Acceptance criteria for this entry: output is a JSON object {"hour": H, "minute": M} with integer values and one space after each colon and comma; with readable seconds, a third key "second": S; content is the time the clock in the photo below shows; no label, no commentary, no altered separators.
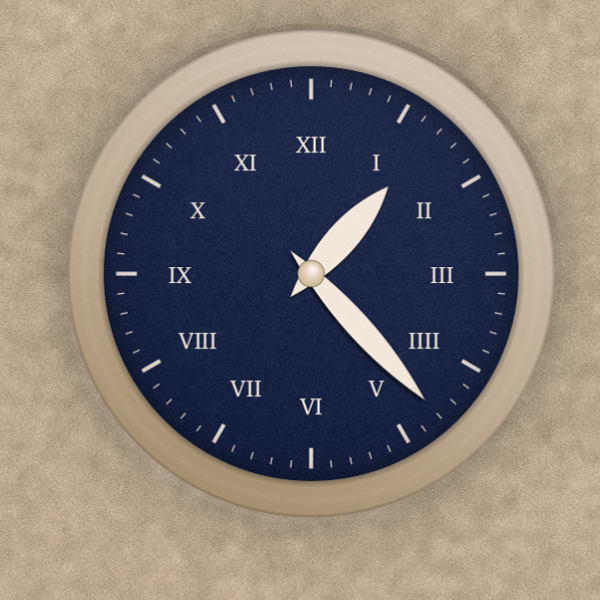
{"hour": 1, "minute": 23}
